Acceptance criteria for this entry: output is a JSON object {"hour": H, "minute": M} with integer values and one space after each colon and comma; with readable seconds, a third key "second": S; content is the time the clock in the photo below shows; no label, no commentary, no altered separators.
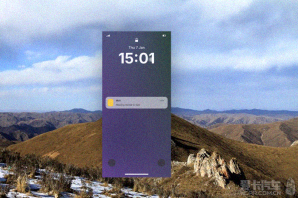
{"hour": 15, "minute": 1}
